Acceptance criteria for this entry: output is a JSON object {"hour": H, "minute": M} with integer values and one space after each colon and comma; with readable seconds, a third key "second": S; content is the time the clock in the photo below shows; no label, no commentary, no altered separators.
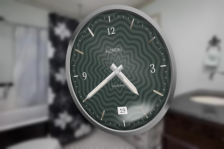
{"hour": 4, "minute": 40}
